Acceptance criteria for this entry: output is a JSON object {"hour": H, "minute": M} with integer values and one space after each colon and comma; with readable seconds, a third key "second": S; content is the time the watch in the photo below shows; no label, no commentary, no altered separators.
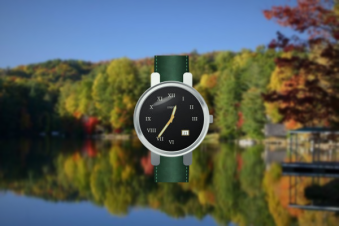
{"hour": 12, "minute": 36}
